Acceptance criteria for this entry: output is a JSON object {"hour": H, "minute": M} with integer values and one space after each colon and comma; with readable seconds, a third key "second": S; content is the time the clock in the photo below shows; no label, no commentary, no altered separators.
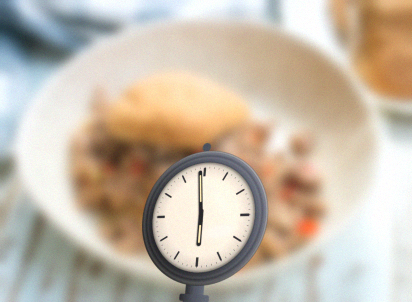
{"hour": 5, "minute": 59}
